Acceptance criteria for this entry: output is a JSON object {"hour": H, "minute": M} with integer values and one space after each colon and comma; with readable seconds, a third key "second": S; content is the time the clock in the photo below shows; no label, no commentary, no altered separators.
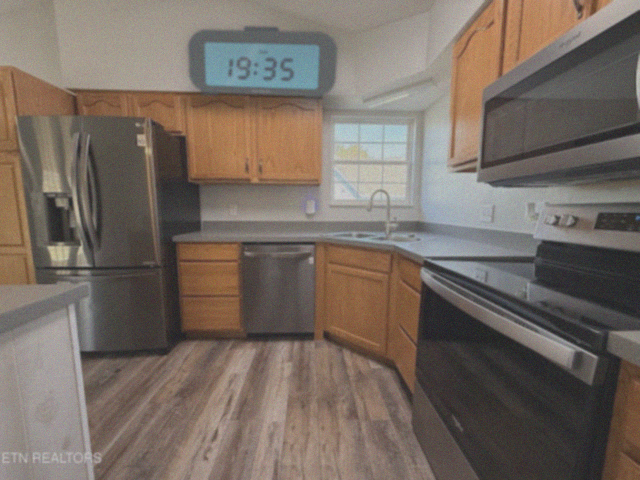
{"hour": 19, "minute": 35}
